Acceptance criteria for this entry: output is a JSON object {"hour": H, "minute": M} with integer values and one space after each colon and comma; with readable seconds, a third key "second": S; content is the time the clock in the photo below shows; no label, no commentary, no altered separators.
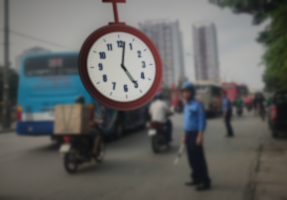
{"hour": 5, "minute": 2}
